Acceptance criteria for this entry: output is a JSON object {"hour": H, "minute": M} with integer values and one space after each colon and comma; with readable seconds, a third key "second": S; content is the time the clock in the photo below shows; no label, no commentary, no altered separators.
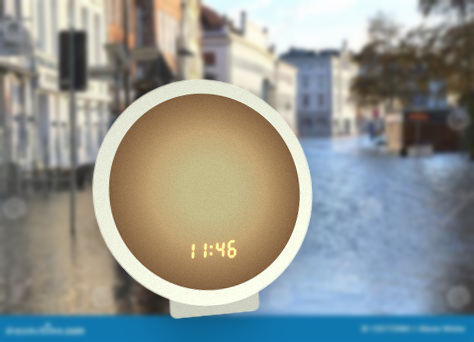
{"hour": 11, "minute": 46}
